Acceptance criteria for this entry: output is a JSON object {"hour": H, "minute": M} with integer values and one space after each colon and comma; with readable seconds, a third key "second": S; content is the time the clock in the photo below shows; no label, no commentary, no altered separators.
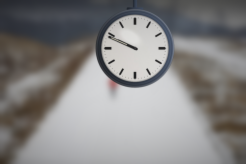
{"hour": 9, "minute": 49}
